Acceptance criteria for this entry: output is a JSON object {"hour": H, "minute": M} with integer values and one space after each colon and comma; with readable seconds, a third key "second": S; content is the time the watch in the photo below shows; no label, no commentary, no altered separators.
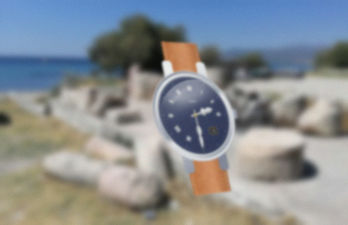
{"hour": 2, "minute": 30}
